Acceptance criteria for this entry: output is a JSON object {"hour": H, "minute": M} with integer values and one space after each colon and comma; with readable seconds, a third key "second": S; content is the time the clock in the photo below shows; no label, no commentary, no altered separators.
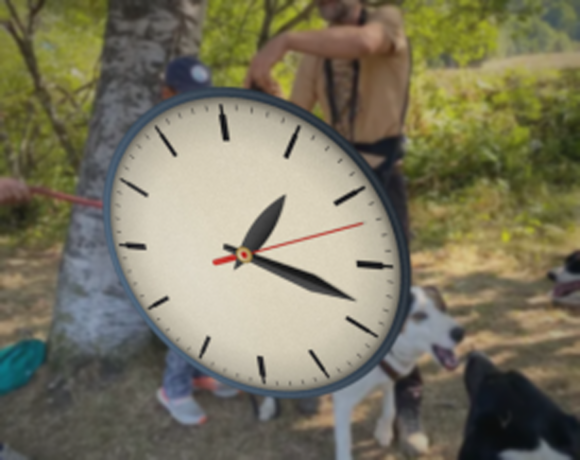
{"hour": 1, "minute": 18, "second": 12}
